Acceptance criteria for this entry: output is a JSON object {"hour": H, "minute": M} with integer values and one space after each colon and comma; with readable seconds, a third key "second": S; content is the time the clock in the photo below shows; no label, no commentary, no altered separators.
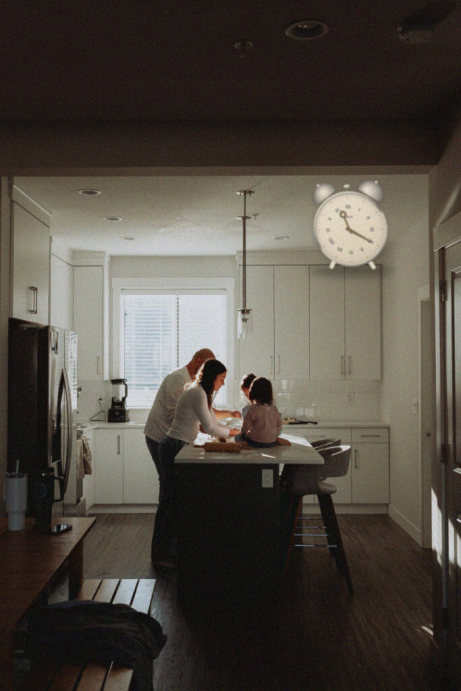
{"hour": 11, "minute": 20}
